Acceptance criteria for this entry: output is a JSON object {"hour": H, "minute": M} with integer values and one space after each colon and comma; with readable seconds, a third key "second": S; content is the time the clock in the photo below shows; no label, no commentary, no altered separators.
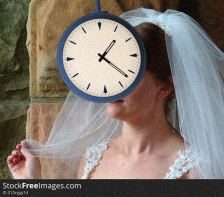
{"hour": 1, "minute": 22}
